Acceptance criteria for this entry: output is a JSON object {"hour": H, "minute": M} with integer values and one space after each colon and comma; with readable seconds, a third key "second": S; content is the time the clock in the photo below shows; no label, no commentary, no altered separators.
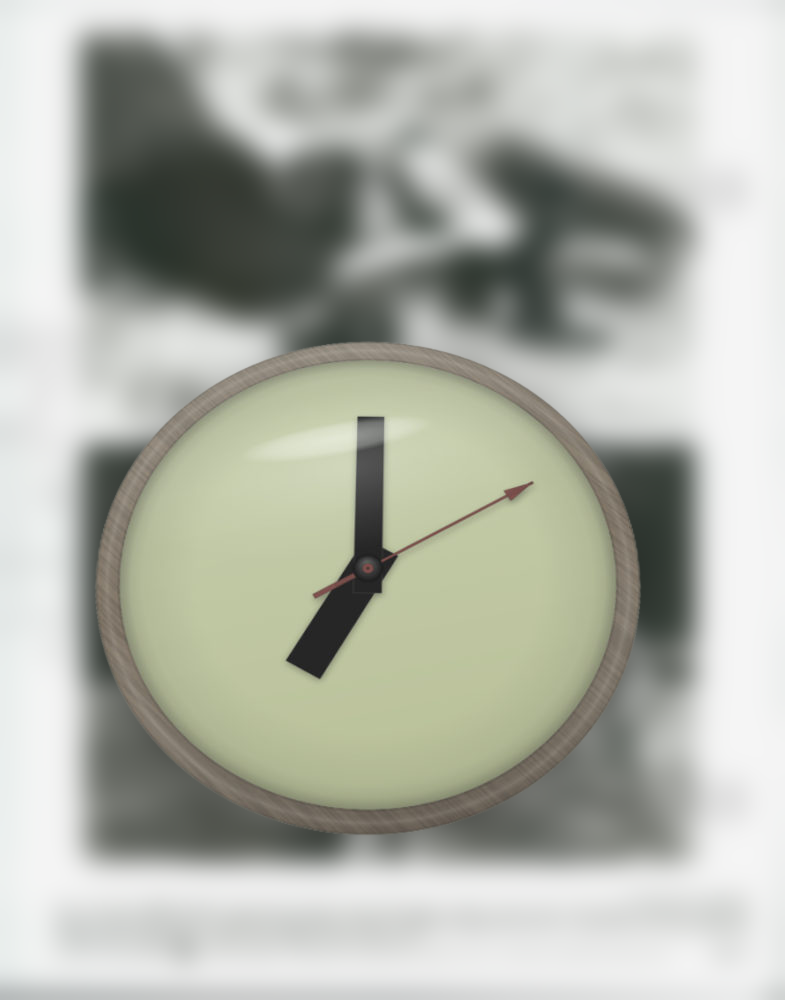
{"hour": 7, "minute": 0, "second": 10}
